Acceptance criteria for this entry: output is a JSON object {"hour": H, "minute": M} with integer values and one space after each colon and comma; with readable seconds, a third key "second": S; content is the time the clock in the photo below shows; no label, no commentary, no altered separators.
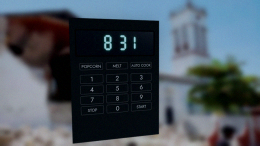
{"hour": 8, "minute": 31}
